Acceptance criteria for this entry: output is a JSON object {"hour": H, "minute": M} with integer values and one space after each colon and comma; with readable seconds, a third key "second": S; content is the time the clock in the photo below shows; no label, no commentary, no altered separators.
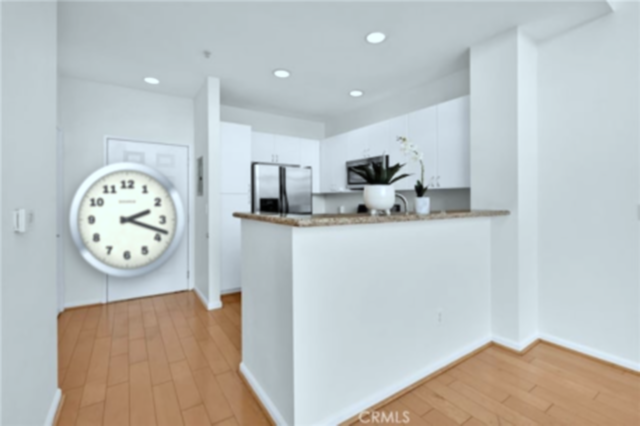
{"hour": 2, "minute": 18}
